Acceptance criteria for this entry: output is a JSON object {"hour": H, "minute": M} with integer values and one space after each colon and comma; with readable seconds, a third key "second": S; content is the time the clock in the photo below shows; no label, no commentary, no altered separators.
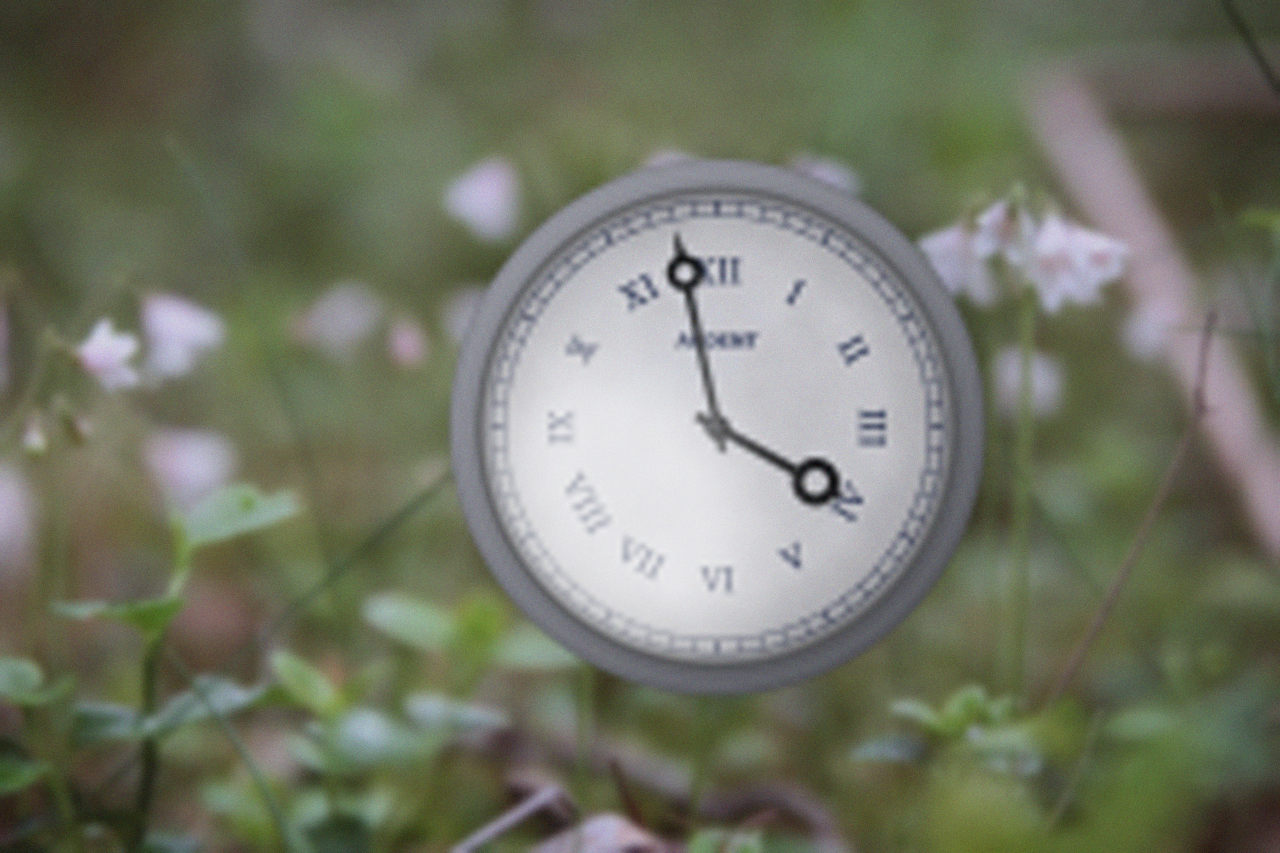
{"hour": 3, "minute": 58}
